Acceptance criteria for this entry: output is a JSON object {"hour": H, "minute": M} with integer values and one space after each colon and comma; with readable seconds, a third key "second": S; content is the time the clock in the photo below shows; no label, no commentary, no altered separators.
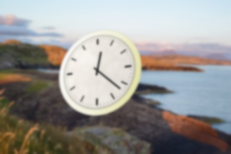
{"hour": 12, "minute": 22}
